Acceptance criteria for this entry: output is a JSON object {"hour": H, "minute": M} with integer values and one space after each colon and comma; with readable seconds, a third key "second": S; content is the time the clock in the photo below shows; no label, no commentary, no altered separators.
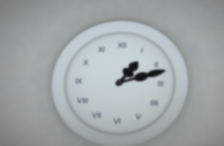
{"hour": 1, "minute": 12}
